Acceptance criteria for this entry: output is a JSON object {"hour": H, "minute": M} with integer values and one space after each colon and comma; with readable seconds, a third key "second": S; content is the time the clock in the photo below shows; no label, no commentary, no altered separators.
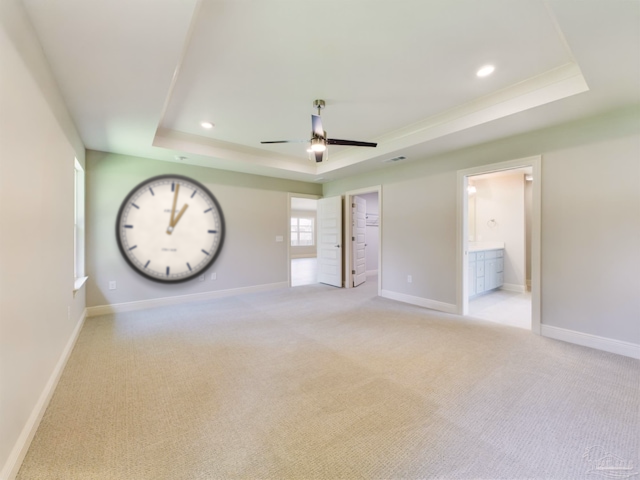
{"hour": 1, "minute": 1}
